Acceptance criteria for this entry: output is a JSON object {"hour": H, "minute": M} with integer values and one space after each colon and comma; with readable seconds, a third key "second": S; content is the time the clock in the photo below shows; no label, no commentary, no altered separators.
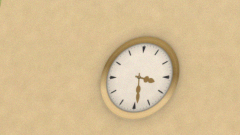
{"hour": 3, "minute": 29}
